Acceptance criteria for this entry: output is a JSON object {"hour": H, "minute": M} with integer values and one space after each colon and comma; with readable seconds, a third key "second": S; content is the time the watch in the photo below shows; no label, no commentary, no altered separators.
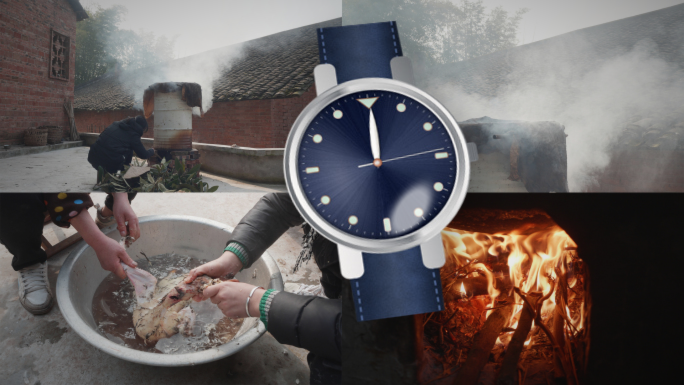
{"hour": 12, "minute": 0, "second": 14}
